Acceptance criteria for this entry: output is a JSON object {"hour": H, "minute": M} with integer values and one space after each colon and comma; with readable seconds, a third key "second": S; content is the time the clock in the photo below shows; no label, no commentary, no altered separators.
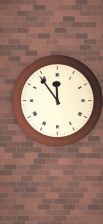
{"hour": 11, "minute": 54}
